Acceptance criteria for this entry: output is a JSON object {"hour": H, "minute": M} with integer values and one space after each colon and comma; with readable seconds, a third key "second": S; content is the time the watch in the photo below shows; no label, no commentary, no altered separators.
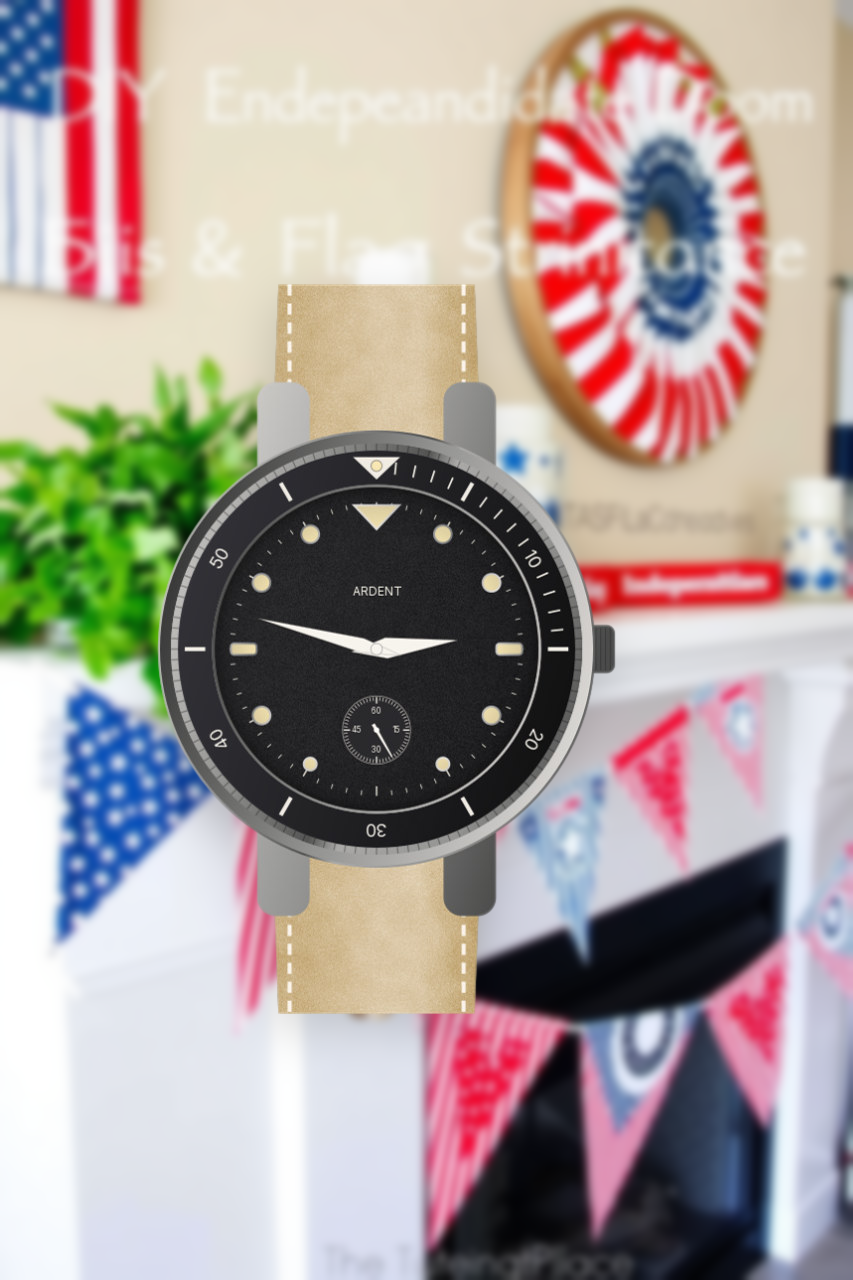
{"hour": 2, "minute": 47, "second": 25}
